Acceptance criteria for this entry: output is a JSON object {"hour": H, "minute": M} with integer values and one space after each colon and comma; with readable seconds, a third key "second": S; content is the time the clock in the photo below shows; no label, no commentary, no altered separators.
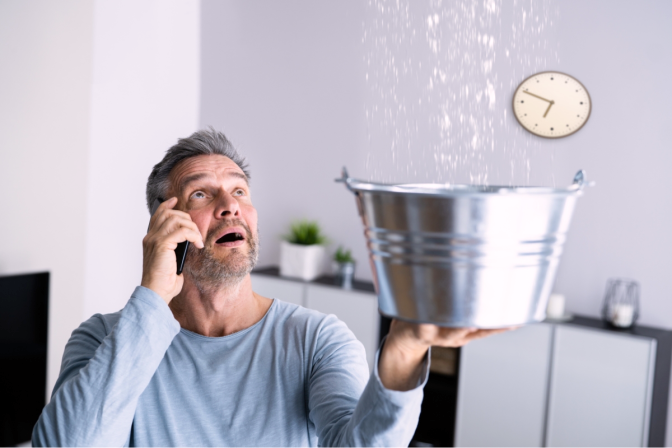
{"hour": 6, "minute": 49}
